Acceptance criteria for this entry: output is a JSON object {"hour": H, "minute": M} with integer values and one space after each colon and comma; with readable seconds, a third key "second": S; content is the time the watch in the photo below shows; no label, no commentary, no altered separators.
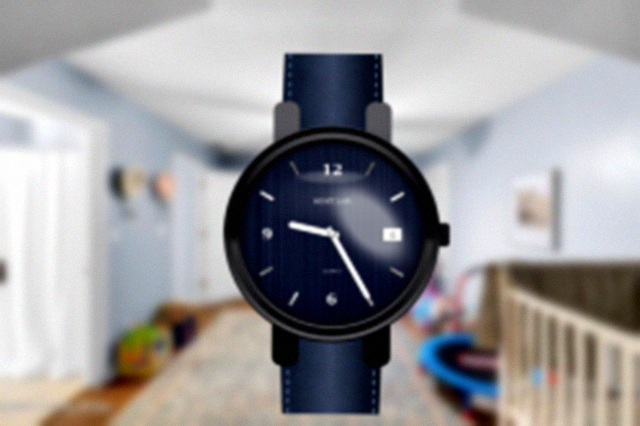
{"hour": 9, "minute": 25}
